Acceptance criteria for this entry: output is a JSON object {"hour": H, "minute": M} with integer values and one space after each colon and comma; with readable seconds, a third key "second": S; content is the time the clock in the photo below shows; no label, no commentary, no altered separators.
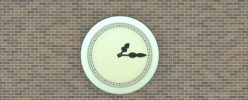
{"hour": 1, "minute": 15}
